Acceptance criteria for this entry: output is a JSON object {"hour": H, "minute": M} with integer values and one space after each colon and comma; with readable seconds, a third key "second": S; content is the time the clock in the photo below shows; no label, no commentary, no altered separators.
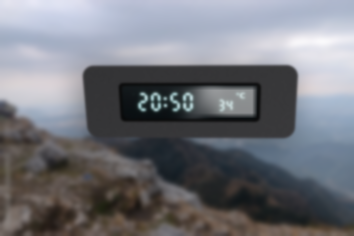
{"hour": 20, "minute": 50}
